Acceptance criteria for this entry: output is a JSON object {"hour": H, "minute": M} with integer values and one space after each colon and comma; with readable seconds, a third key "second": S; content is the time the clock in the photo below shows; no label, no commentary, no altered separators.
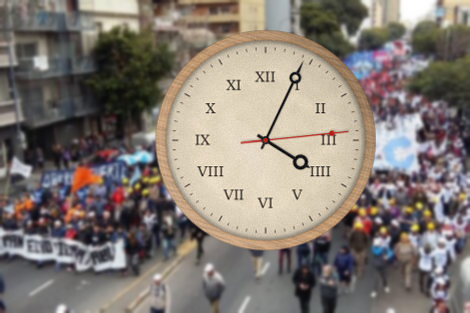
{"hour": 4, "minute": 4, "second": 14}
